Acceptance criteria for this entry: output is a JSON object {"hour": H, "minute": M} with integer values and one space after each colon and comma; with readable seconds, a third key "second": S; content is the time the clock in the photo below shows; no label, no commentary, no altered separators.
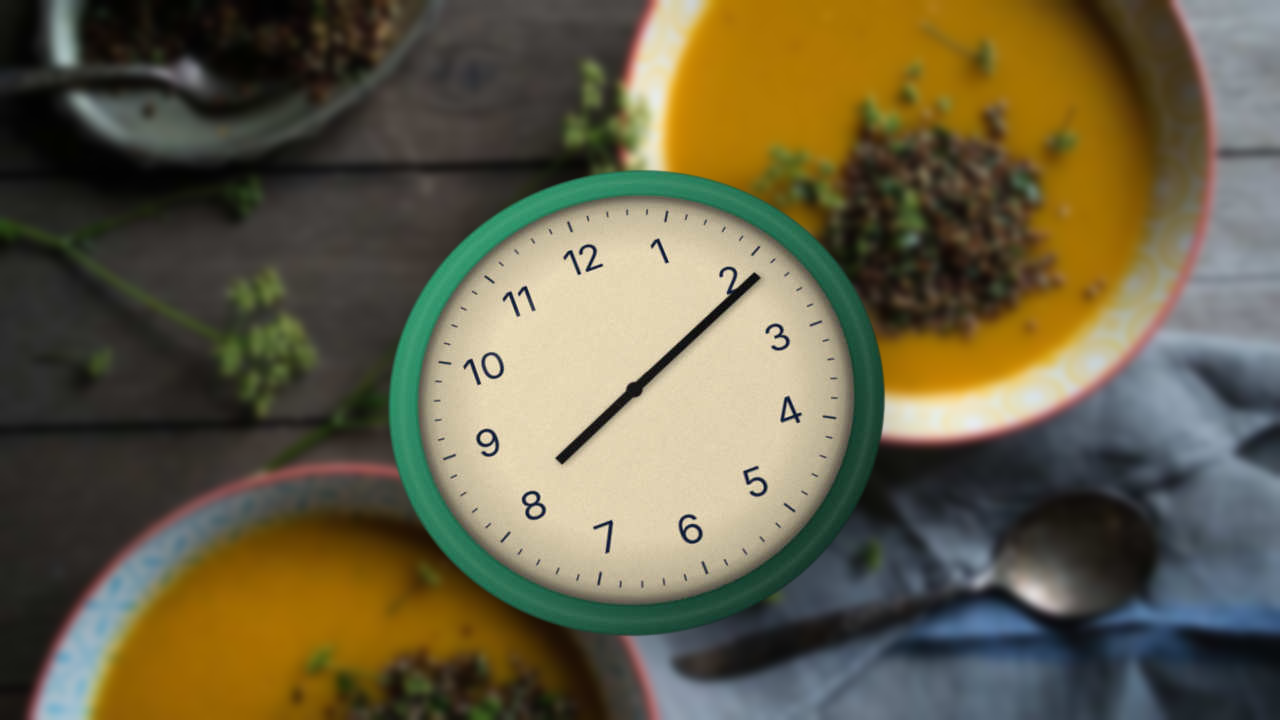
{"hour": 8, "minute": 11}
